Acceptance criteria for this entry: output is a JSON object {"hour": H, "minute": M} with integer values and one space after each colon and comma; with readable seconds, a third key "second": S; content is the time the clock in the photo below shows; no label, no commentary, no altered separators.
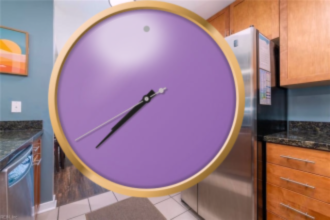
{"hour": 7, "minute": 37, "second": 40}
